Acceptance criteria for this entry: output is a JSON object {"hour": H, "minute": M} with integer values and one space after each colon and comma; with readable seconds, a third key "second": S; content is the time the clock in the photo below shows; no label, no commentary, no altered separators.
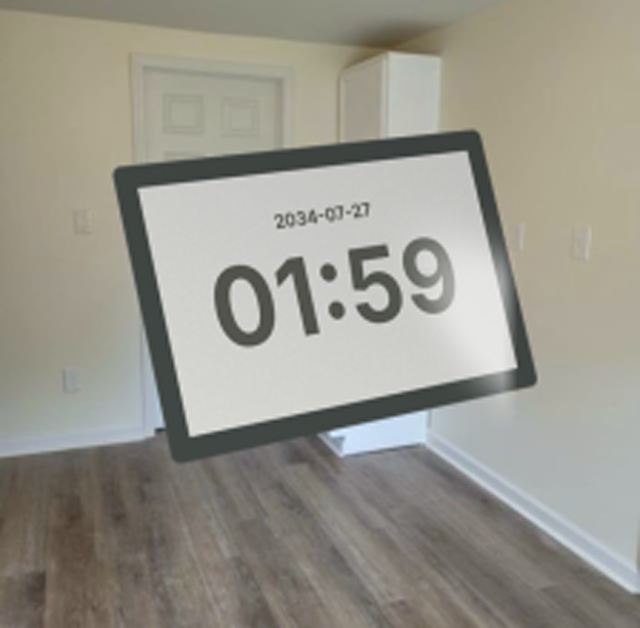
{"hour": 1, "minute": 59}
